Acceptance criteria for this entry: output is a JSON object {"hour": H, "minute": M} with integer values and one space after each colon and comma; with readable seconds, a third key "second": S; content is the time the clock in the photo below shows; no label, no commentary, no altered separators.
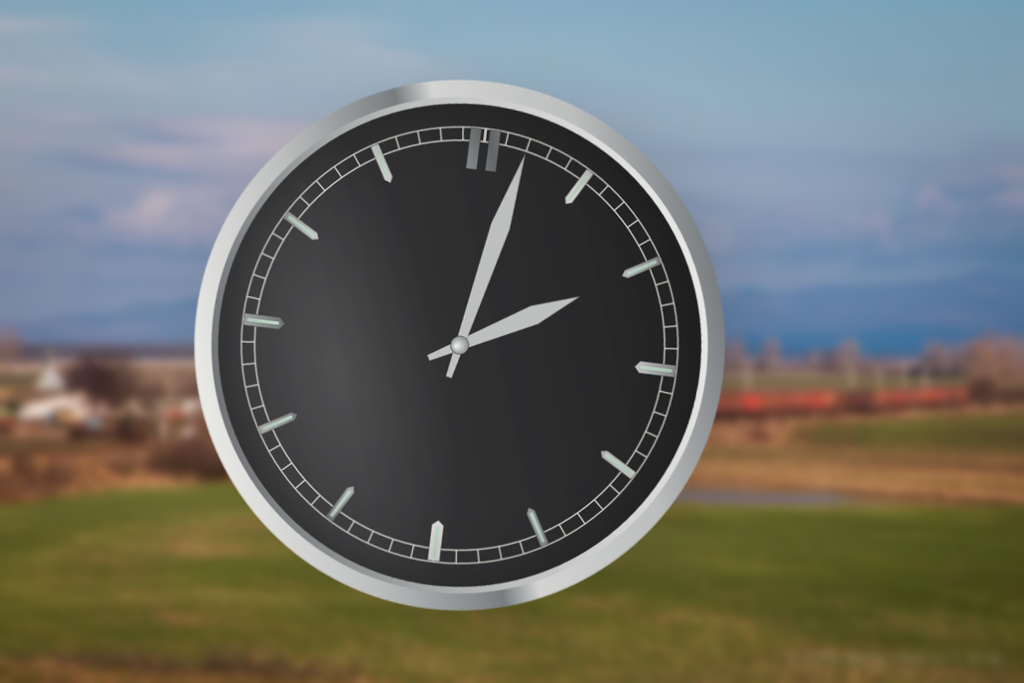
{"hour": 2, "minute": 2}
